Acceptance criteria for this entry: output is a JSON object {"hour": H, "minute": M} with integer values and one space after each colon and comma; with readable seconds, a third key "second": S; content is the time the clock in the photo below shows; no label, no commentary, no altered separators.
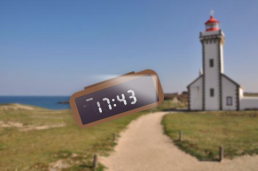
{"hour": 17, "minute": 43}
